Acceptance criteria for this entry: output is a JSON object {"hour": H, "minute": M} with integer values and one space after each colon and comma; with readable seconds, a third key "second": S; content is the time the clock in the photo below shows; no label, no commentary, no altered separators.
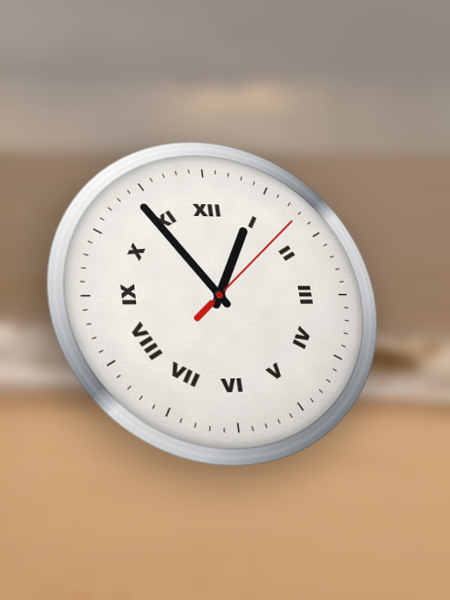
{"hour": 12, "minute": 54, "second": 8}
